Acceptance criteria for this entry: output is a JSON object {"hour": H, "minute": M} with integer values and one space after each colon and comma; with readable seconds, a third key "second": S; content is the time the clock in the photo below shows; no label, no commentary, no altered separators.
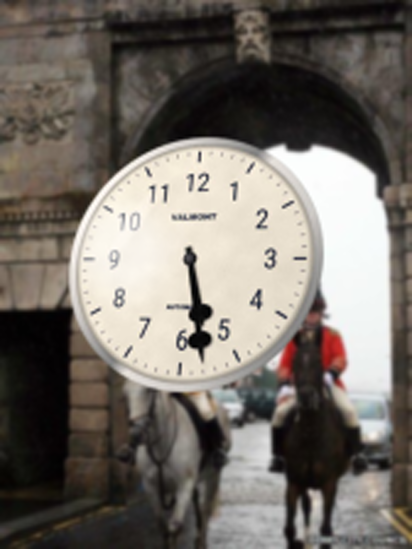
{"hour": 5, "minute": 28}
